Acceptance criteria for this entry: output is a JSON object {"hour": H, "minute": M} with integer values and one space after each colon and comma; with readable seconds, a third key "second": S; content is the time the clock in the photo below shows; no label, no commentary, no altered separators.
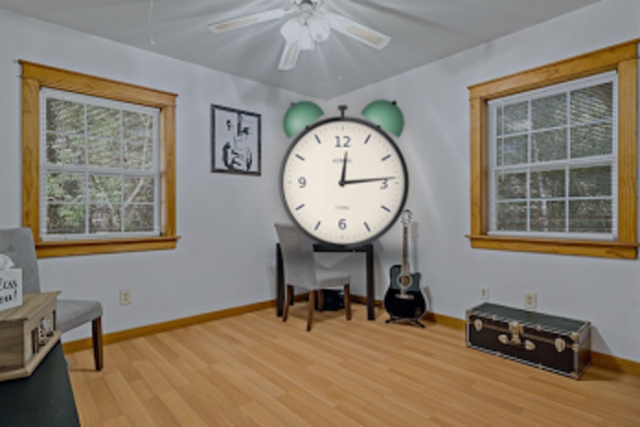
{"hour": 12, "minute": 14}
